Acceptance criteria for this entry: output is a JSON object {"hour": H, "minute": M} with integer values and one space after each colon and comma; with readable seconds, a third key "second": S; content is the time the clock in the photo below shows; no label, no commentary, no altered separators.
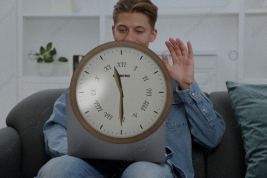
{"hour": 11, "minute": 30}
